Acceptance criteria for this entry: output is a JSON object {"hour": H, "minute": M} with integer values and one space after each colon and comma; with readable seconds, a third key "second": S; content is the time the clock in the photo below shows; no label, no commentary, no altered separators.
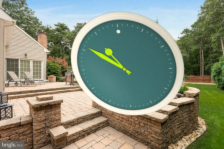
{"hour": 10, "minute": 51}
